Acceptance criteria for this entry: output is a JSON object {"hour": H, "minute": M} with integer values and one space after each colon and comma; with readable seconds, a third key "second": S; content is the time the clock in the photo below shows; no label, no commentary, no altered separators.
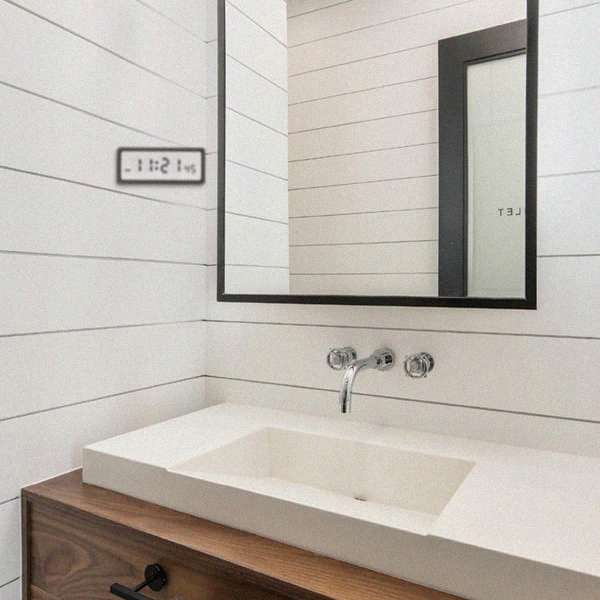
{"hour": 11, "minute": 21}
